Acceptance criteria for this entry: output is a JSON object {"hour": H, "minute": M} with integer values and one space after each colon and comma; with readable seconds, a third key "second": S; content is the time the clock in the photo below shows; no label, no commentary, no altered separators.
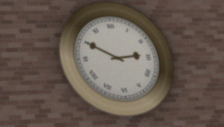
{"hour": 2, "minute": 50}
